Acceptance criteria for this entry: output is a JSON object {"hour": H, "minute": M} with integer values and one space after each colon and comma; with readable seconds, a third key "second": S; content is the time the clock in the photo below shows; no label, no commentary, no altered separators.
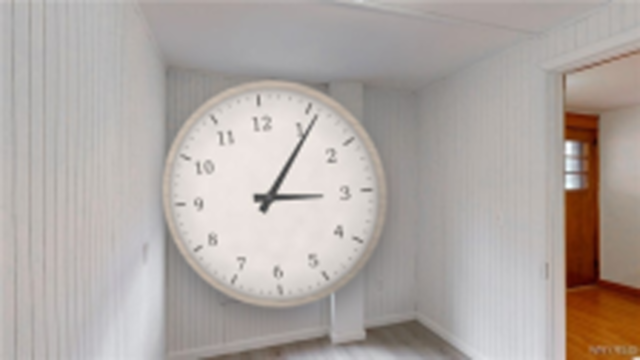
{"hour": 3, "minute": 6}
